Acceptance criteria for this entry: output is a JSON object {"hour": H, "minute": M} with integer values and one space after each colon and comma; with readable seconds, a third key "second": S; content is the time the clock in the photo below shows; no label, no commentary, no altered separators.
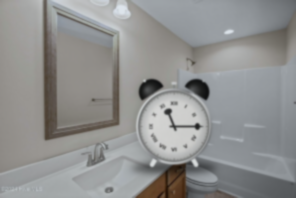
{"hour": 11, "minute": 15}
